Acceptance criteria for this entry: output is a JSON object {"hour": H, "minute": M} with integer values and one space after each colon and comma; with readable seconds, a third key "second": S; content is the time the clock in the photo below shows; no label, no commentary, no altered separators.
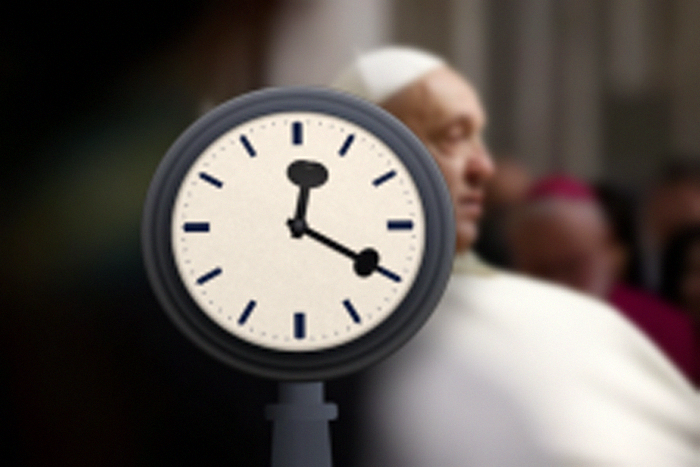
{"hour": 12, "minute": 20}
